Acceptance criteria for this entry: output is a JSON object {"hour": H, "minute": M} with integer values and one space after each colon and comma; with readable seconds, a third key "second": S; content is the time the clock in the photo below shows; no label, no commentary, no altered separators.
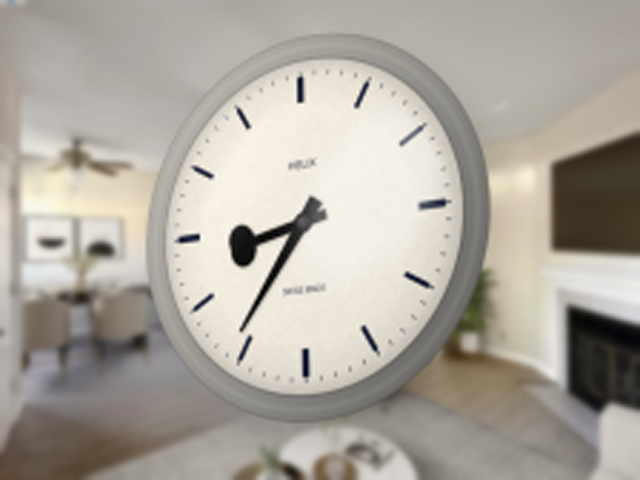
{"hour": 8, "minute": 36}
